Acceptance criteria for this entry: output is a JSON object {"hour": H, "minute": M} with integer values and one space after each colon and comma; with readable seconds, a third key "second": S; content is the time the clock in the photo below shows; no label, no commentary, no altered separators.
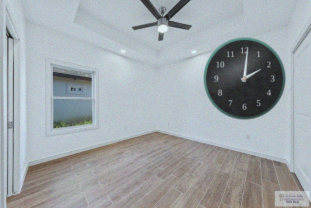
{"hour": 2, "minute": 1}
